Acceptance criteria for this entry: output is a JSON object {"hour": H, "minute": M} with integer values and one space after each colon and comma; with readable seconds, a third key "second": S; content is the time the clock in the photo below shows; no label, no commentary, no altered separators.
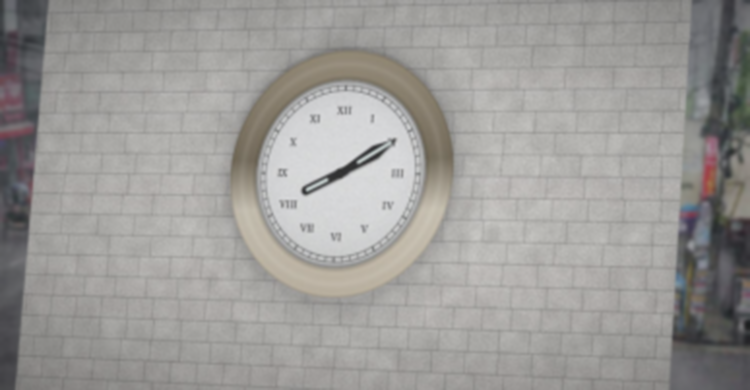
{"hour": 8, "minute": 10}
